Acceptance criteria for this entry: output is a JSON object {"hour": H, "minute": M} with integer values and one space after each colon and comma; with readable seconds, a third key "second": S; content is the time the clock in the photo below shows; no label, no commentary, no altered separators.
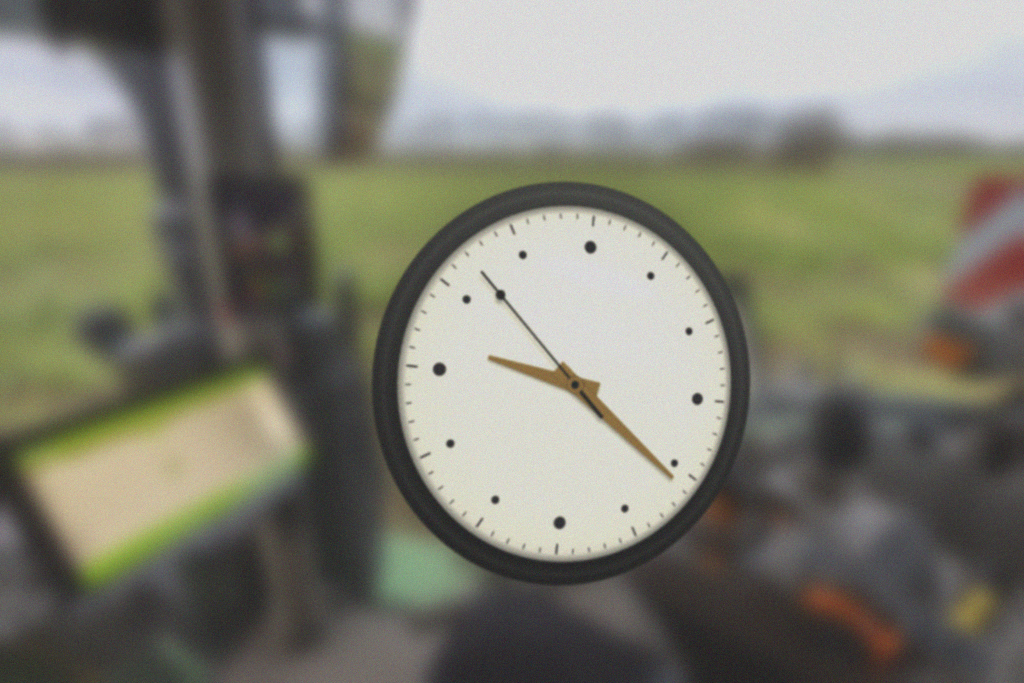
{"hour": 9, "minute": 20, "second": 52}
